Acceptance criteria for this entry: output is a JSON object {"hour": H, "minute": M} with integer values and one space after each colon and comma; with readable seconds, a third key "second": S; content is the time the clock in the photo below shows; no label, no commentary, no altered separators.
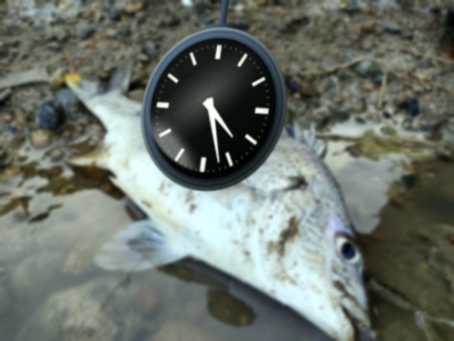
{"hour": 4, "minute": 27}
